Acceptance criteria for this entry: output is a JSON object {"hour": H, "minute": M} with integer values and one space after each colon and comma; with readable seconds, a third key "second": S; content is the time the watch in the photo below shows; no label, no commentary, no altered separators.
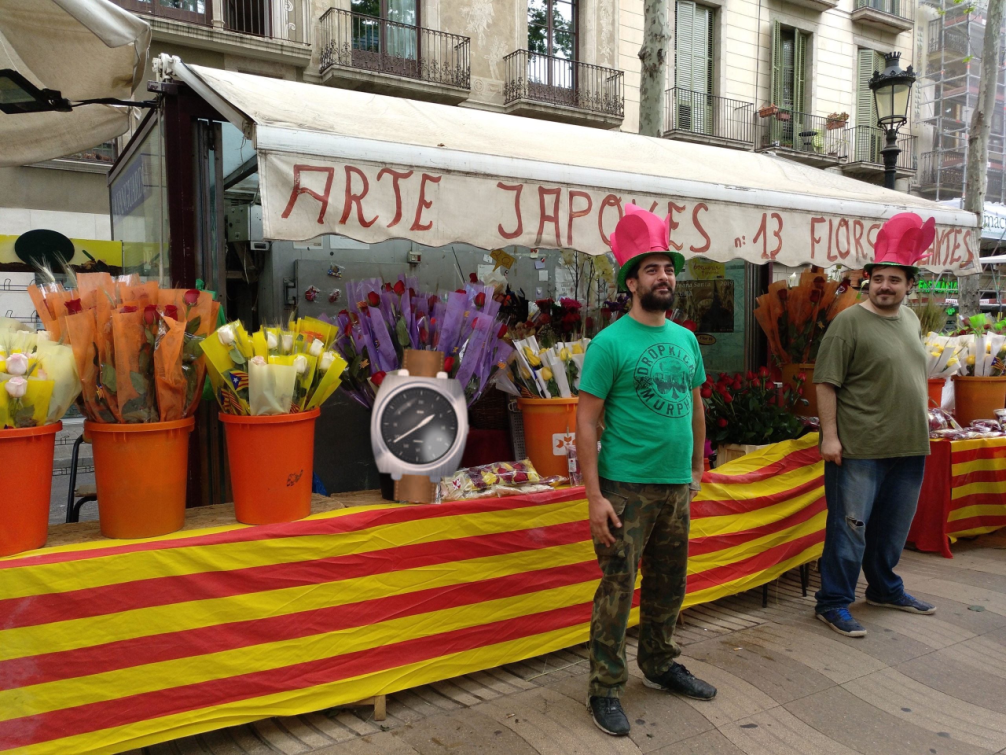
{"hour": 1, "minute": 39}
